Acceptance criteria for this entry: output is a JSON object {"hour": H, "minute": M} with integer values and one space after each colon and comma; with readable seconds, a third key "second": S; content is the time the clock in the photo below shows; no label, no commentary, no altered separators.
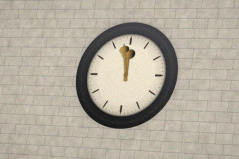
{"hour": 11, "minute": 58}
